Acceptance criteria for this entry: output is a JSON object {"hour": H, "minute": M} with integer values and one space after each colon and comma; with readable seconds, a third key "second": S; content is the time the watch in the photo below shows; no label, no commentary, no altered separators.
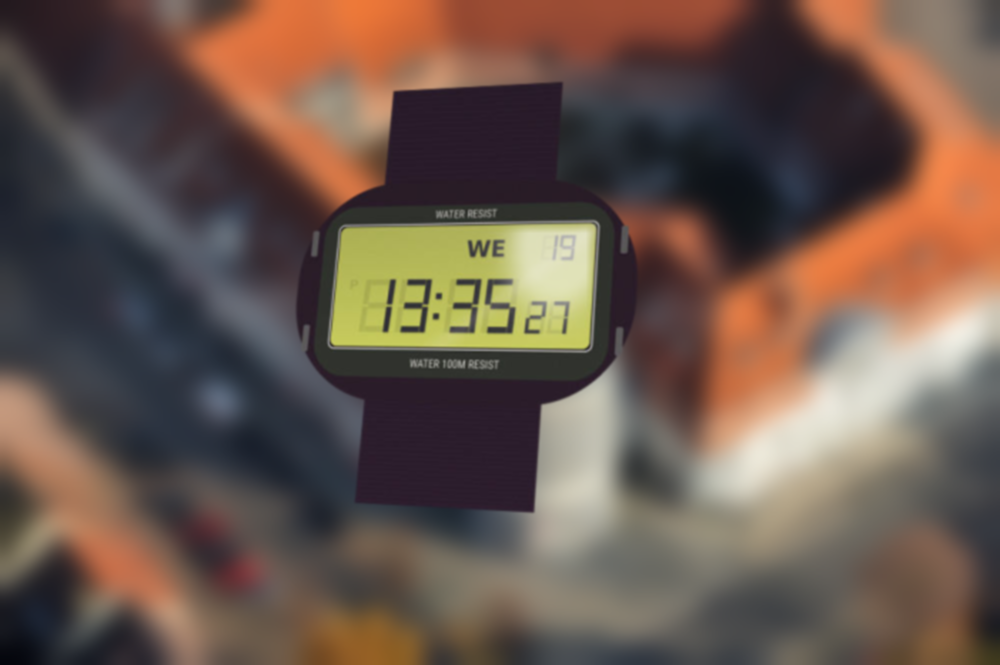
{"hour": 13, "minute": 35, "second": 27}
